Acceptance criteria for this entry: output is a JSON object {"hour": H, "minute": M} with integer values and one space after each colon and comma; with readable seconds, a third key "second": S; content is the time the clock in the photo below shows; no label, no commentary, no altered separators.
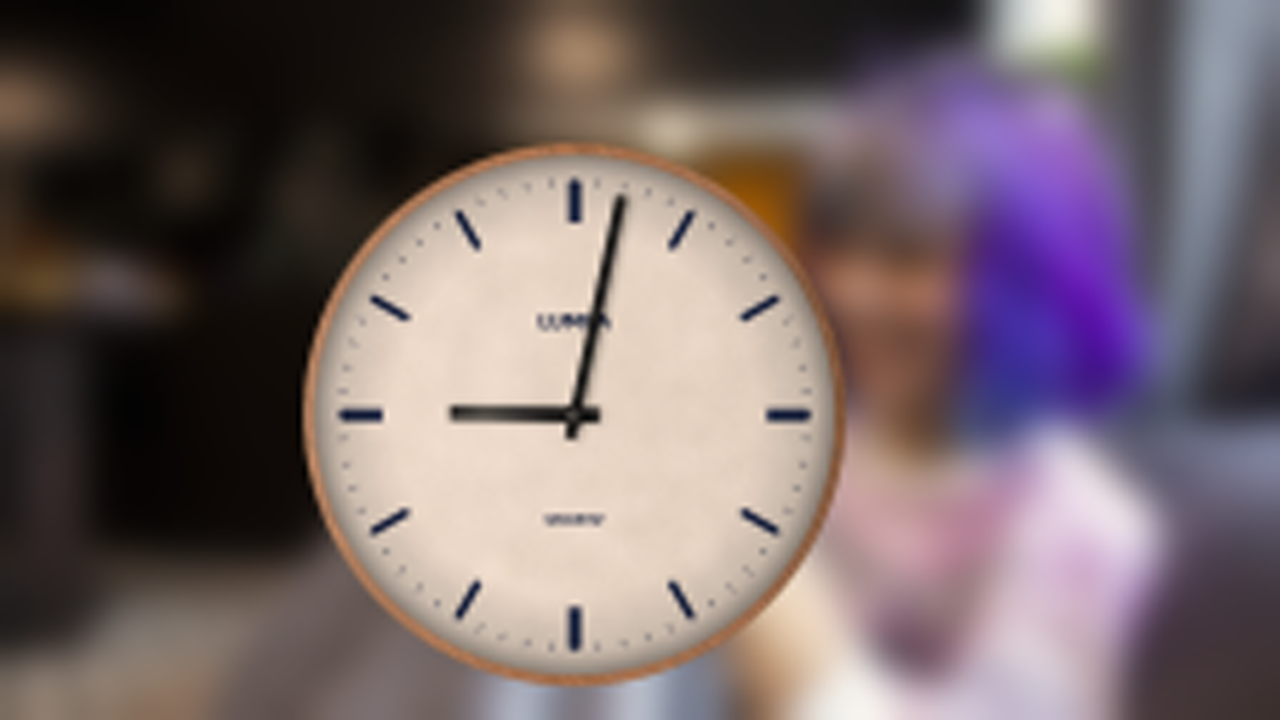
{"hour": 9, "minute": 2}
